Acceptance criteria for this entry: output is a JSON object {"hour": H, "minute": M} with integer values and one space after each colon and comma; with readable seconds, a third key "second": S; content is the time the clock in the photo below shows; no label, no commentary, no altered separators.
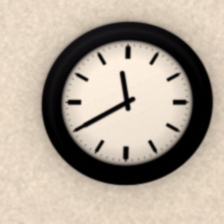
{"hour": 11, "minute": 40}
